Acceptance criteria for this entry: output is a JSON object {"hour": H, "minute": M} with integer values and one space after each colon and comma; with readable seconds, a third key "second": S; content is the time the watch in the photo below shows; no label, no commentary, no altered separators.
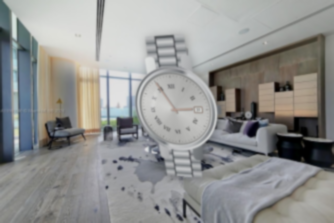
{"hour": 2, "minute": 55}
